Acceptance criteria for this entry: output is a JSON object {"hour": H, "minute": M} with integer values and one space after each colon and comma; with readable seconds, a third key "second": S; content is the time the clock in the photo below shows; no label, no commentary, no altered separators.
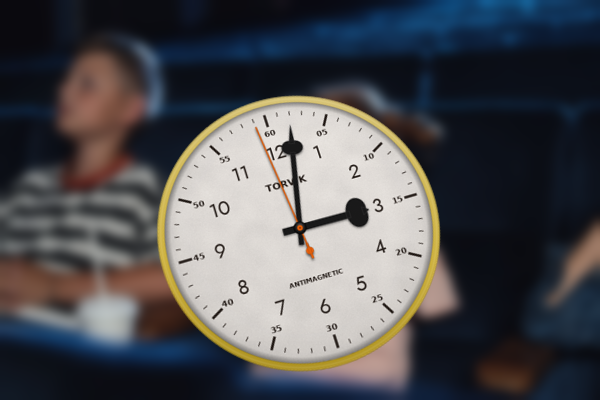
{"hour": 3, "minute": 1, "second": 59}
